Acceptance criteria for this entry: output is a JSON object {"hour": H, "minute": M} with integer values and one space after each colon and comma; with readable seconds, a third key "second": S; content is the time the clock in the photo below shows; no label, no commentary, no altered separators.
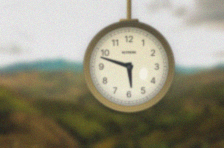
{"hour": 5, "minute": 48}
